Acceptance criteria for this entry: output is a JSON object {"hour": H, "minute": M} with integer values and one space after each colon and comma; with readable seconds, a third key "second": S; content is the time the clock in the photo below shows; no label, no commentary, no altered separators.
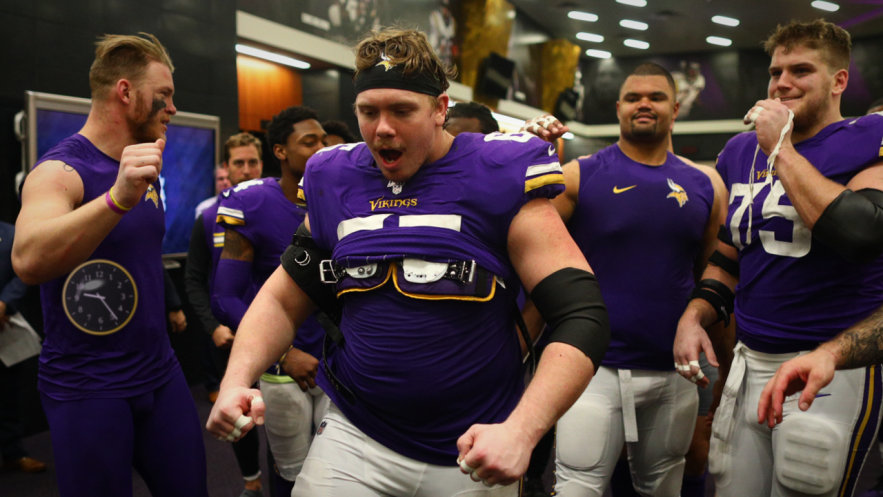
{"hour": 9, "minute": 24}
